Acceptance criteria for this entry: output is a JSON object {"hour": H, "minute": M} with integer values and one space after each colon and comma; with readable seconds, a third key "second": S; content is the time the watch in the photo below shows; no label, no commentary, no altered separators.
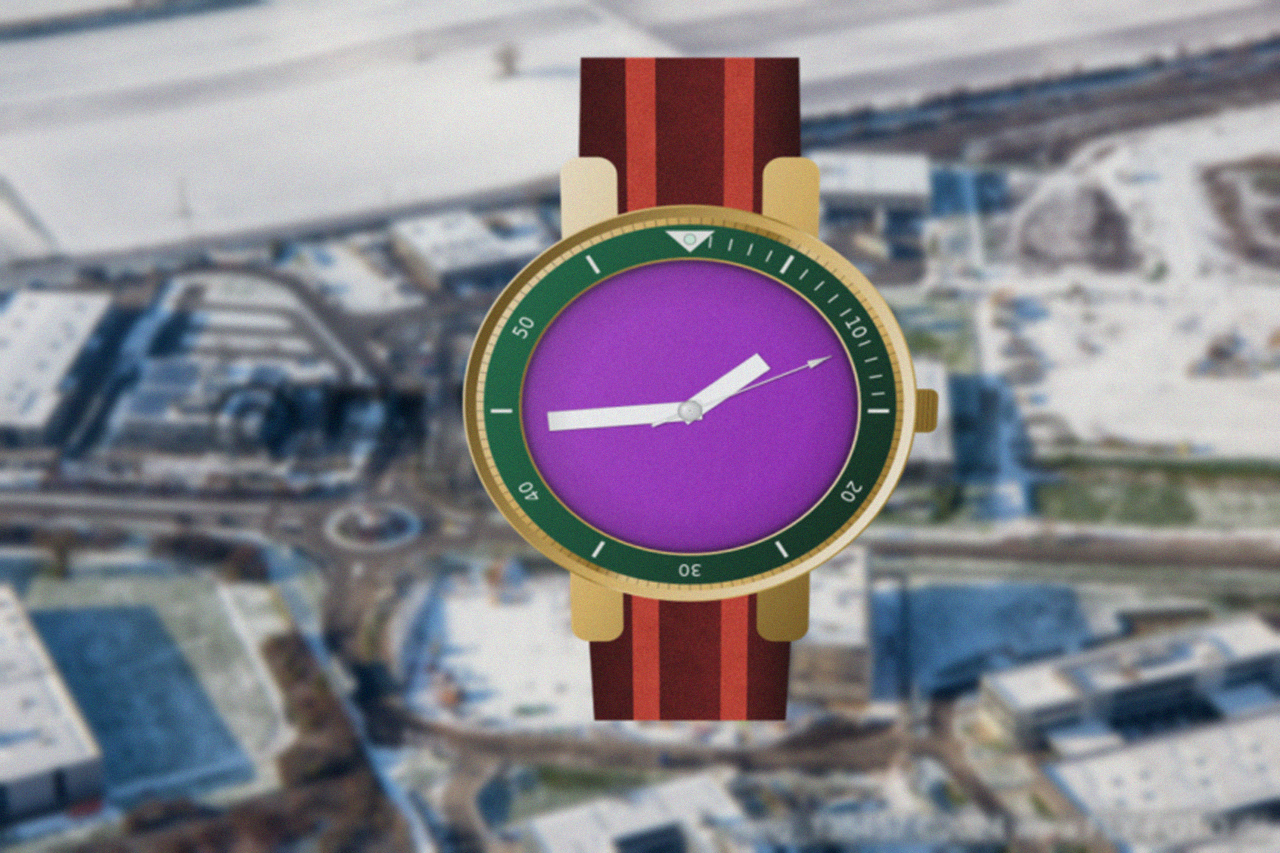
{"hour": 1, "minute": 44, "second": 11}
